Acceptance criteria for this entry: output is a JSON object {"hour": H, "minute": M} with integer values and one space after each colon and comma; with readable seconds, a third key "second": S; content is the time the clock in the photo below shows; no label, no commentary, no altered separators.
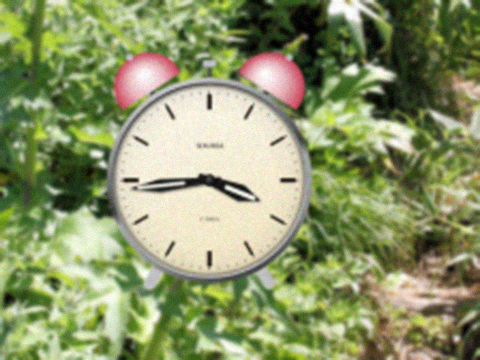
{"hour": 3, "minute": 44}
